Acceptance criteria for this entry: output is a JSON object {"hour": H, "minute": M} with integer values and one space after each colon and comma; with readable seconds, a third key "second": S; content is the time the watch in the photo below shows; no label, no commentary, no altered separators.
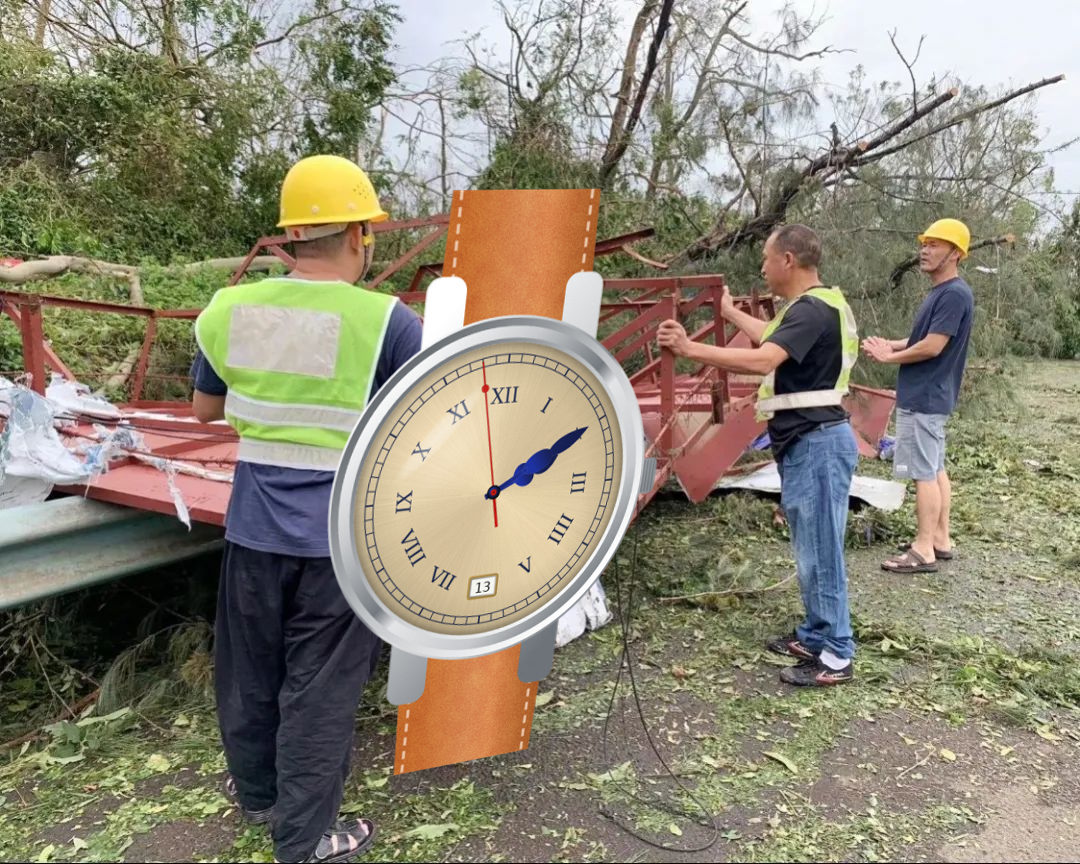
{"hour": 2, "minute": 9, "second": 58}
